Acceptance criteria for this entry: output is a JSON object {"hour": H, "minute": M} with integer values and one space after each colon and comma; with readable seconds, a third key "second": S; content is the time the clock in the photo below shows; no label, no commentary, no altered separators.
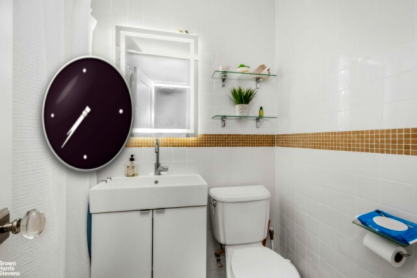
{"hour": 7, "minute": 37}
